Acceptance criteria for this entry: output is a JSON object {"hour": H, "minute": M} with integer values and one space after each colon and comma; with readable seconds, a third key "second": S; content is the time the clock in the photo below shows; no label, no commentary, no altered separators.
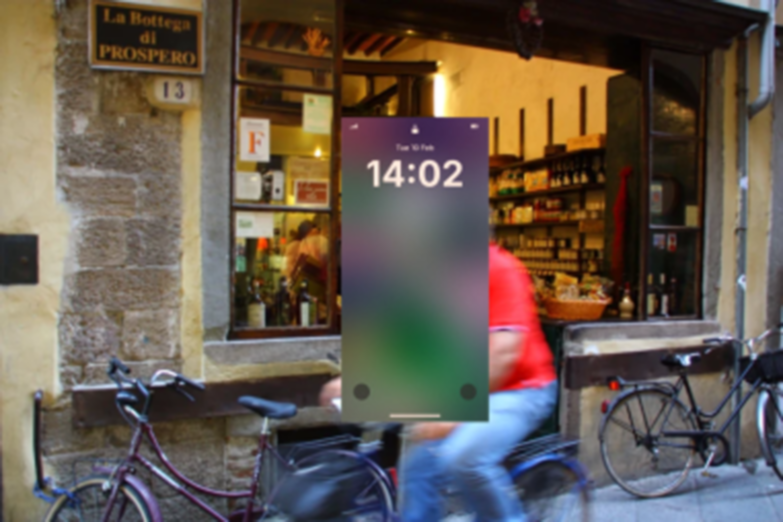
{"hour": 14, "minute": 2}
